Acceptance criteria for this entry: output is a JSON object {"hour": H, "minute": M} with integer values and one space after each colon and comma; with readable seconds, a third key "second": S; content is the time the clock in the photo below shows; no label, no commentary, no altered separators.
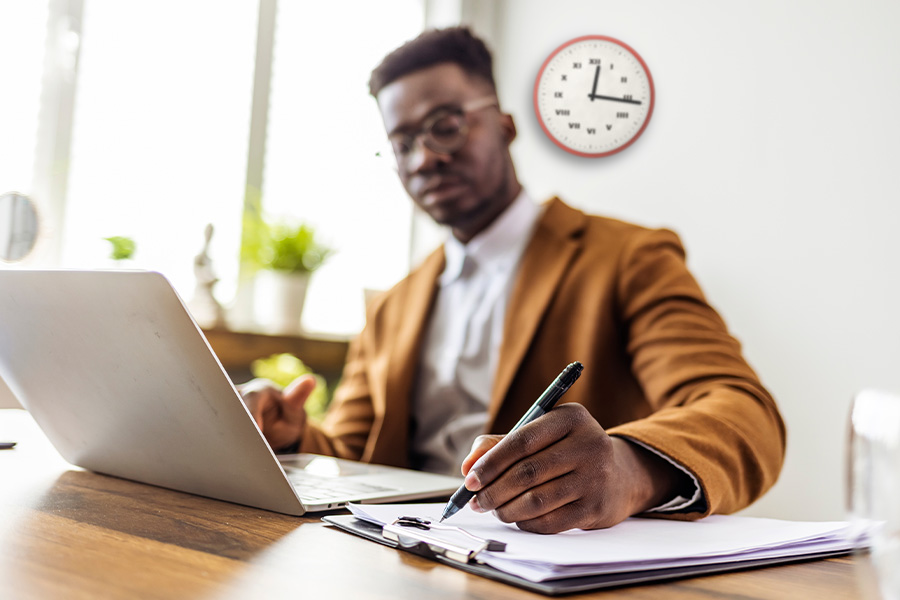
{"hour": 12, "minute": 16}
